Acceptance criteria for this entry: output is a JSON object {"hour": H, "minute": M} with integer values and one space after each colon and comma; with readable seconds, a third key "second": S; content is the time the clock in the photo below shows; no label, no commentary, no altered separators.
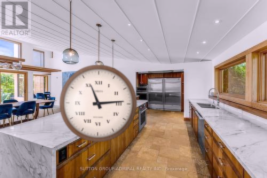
{"hour": 11, "minute": 14}
